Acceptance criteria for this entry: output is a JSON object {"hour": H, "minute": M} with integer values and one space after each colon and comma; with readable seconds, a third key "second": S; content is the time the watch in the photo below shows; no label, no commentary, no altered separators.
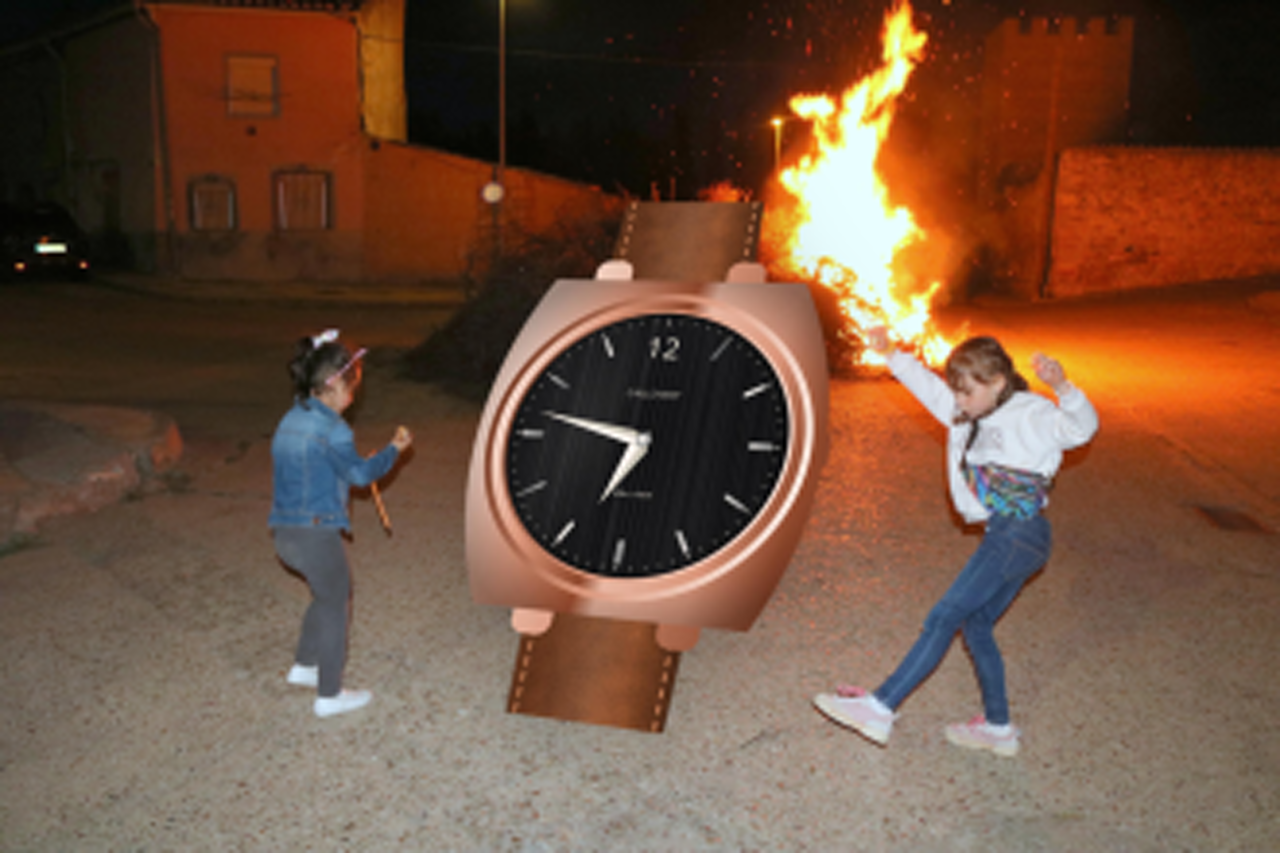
{"hour": 6, "minute": 47}
